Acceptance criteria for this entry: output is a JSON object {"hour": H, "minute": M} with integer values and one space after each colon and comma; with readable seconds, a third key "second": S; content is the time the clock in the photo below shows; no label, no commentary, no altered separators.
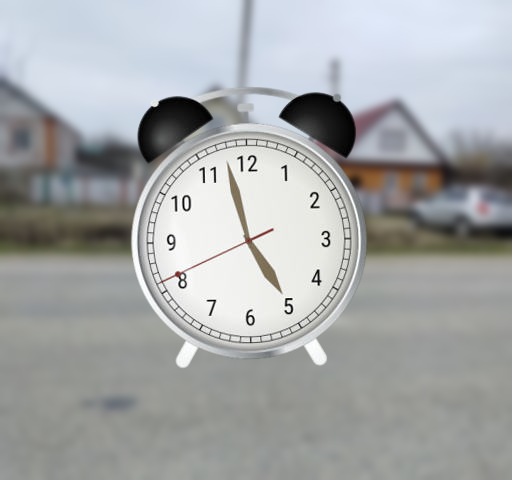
{"hour": 4, "minute": 57, "second": 41}
